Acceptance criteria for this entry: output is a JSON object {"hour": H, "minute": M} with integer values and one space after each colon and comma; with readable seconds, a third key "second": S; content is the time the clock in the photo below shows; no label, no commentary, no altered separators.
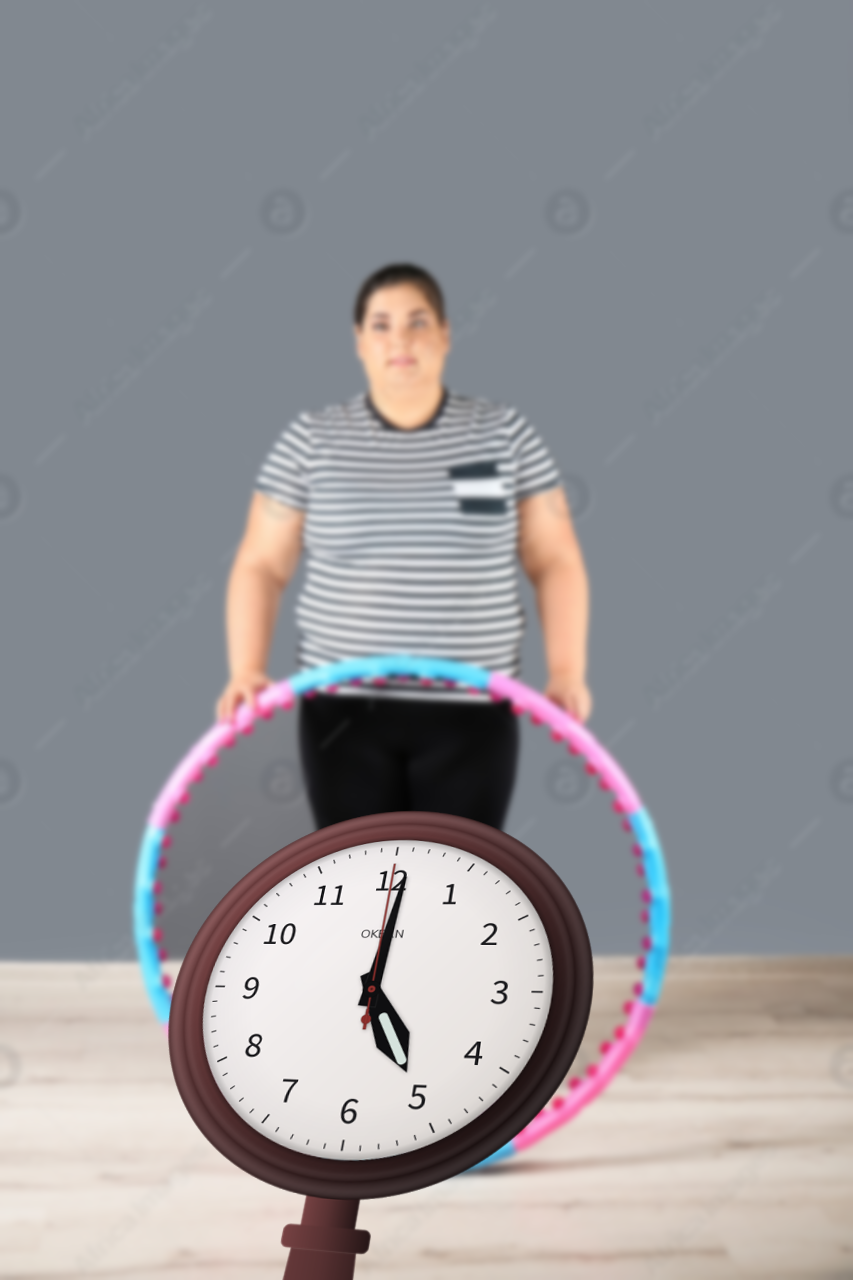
{"hour": 5, "minute": 1, "second": 0}
